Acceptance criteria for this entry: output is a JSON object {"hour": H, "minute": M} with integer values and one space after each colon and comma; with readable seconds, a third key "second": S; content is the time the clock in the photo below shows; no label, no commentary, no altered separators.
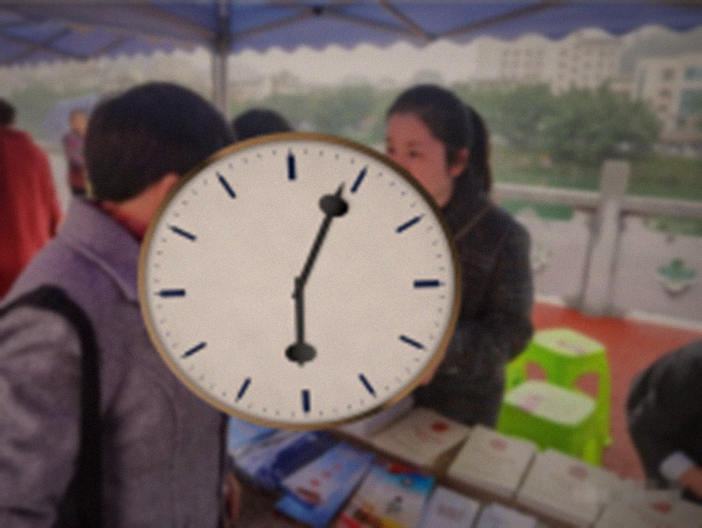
{"hour": 6, "minute": 4}
